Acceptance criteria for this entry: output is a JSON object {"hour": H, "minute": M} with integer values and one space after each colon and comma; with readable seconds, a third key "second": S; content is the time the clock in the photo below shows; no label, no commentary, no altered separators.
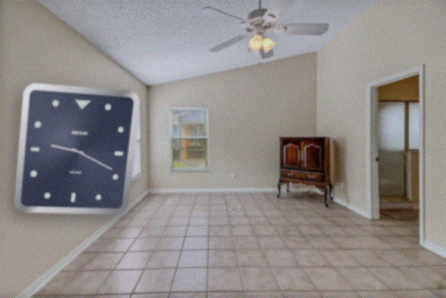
{"hour": 9, "minute": 19}
